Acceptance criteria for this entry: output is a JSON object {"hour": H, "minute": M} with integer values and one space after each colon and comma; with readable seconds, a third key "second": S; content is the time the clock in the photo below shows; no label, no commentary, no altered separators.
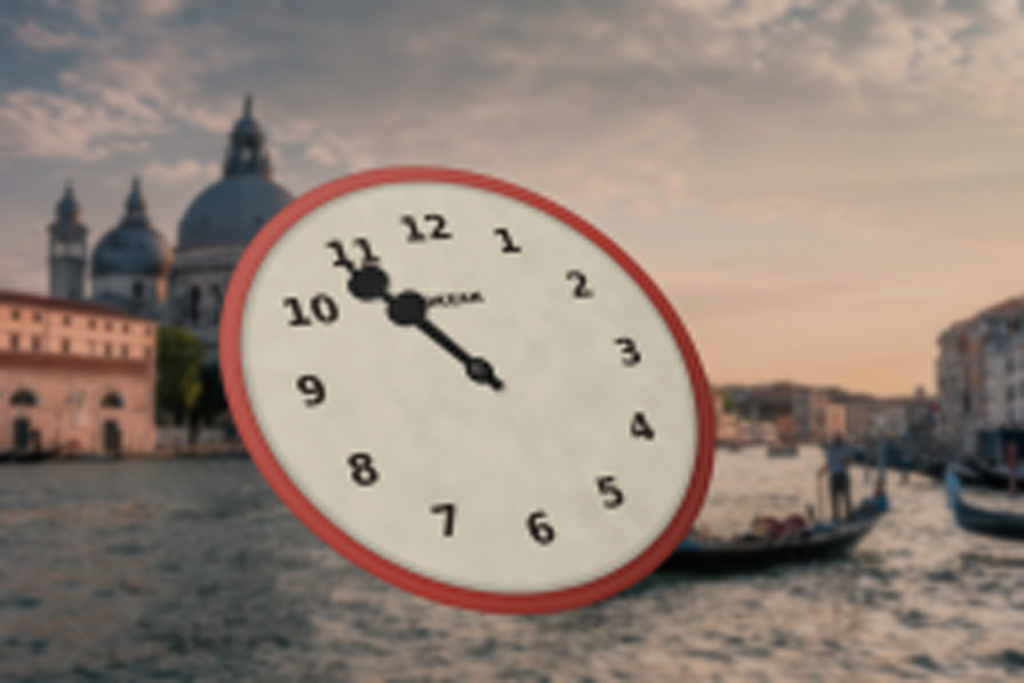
{"hour": 10, "minute": 54}
